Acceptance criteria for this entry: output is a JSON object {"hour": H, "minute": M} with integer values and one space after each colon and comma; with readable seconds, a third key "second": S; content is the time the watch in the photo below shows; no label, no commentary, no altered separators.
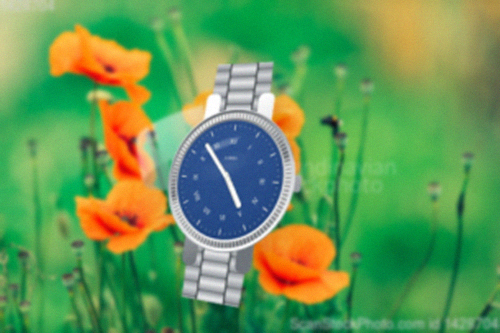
{"hour": 4, "minute": 53}
